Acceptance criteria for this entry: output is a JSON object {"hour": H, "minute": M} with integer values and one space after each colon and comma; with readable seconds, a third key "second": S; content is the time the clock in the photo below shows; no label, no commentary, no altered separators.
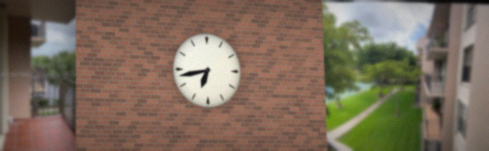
{"hour": 6, "minute": 43}
